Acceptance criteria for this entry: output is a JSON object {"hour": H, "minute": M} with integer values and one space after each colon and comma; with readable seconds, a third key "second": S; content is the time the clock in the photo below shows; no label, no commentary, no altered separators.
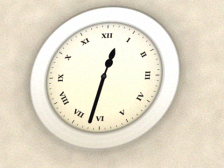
{"hour": 12, "minute": 32}
